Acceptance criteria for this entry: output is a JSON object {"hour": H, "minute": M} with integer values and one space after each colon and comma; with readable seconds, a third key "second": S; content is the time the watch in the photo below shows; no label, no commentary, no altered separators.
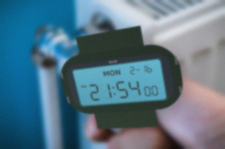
{"hour": 21, "minute": 54}
